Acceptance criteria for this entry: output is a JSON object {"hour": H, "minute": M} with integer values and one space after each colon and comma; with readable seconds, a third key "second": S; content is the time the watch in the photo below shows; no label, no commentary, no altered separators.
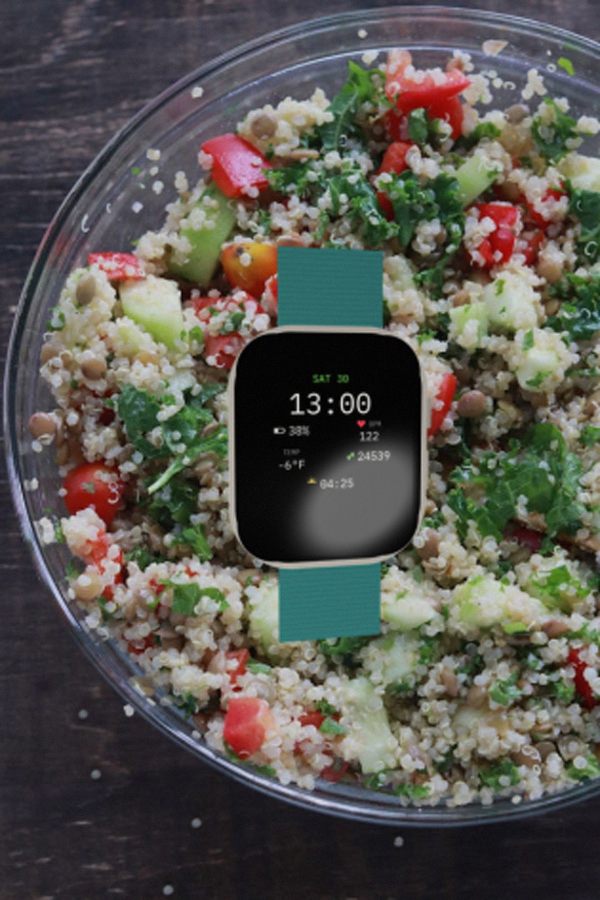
{"hour": 13, "minute": 0}
